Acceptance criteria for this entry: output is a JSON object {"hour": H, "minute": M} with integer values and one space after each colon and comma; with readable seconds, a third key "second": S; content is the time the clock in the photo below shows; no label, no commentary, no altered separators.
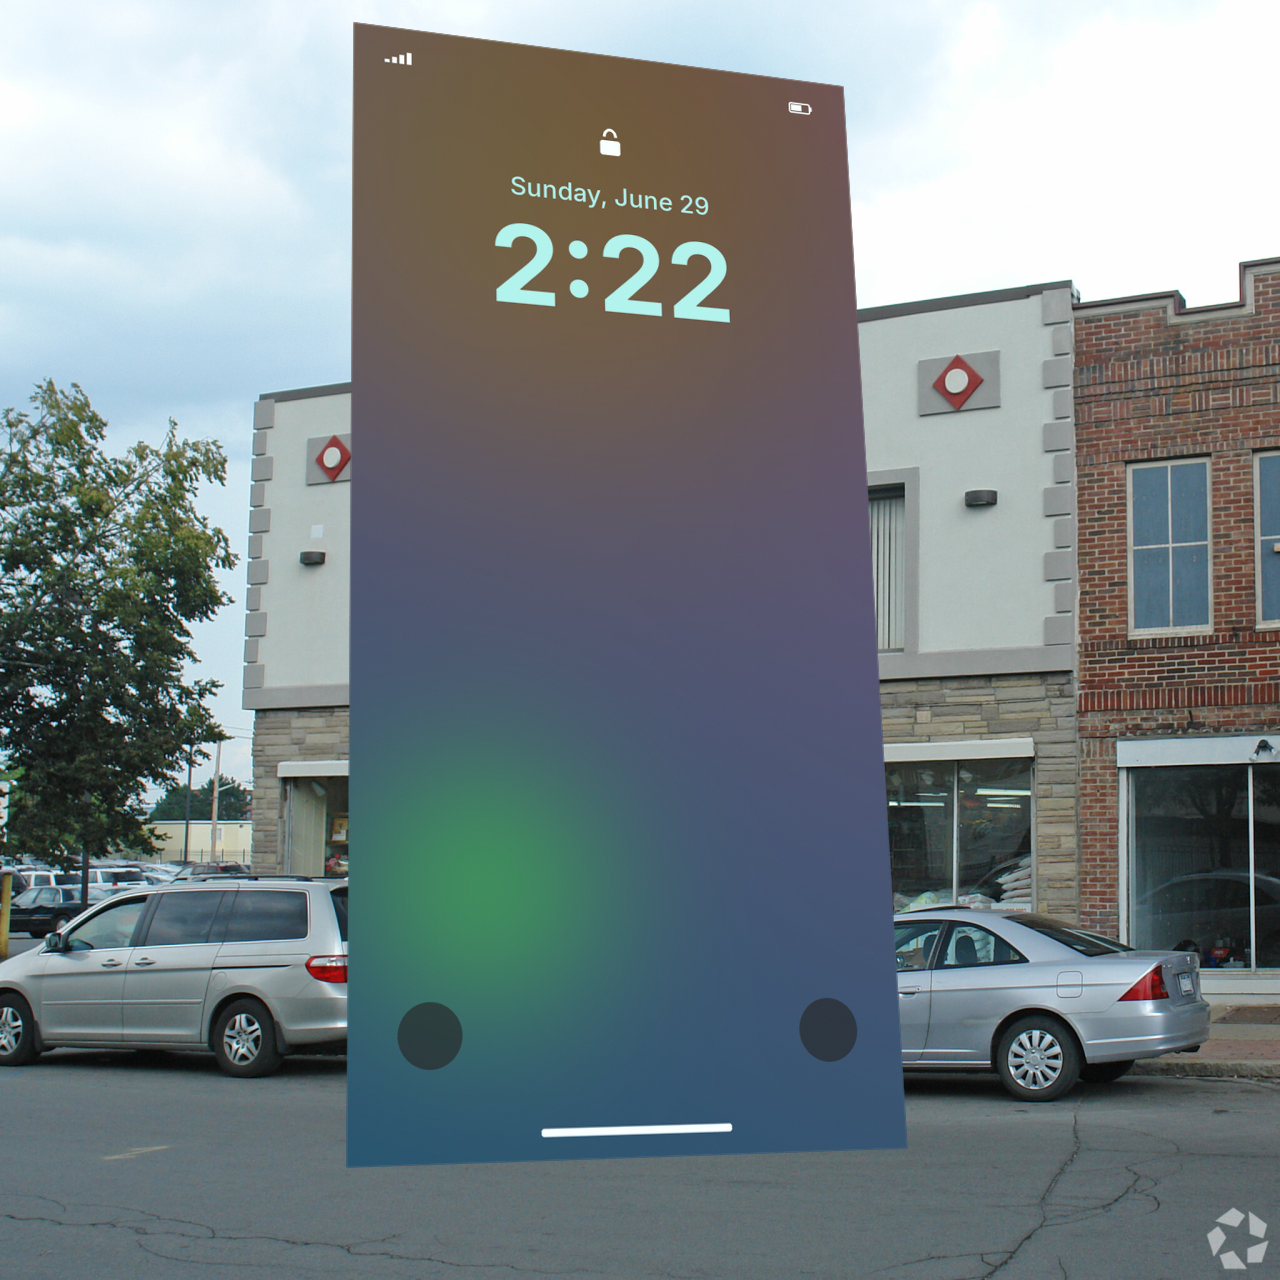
{"hour": 2, "minute": 22}
